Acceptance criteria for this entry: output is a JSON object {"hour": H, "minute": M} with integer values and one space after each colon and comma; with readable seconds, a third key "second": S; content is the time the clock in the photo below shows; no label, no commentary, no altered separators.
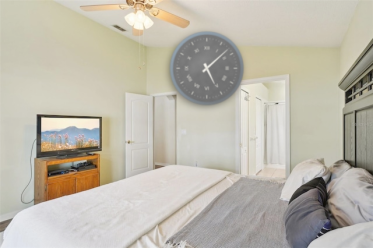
{"hour": 5, "minute": 8}
